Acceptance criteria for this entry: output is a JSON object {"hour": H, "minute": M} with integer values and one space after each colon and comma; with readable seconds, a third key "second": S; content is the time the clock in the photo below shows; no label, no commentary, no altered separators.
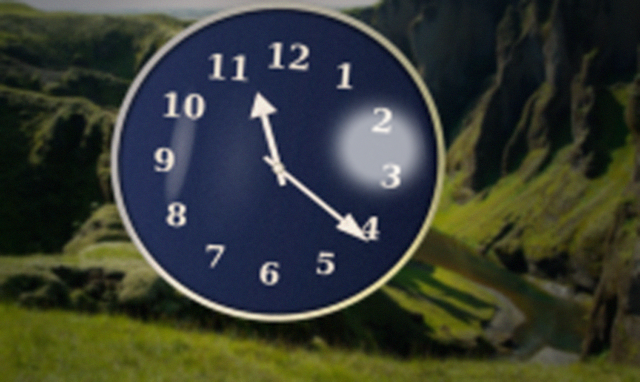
{"hour": 11, "minute": 21}
